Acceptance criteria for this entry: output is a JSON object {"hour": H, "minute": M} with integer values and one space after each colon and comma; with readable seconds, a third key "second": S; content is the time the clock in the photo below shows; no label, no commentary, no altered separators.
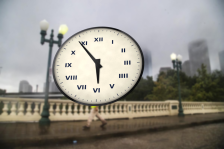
{"hour": 5, "minute": 54}
